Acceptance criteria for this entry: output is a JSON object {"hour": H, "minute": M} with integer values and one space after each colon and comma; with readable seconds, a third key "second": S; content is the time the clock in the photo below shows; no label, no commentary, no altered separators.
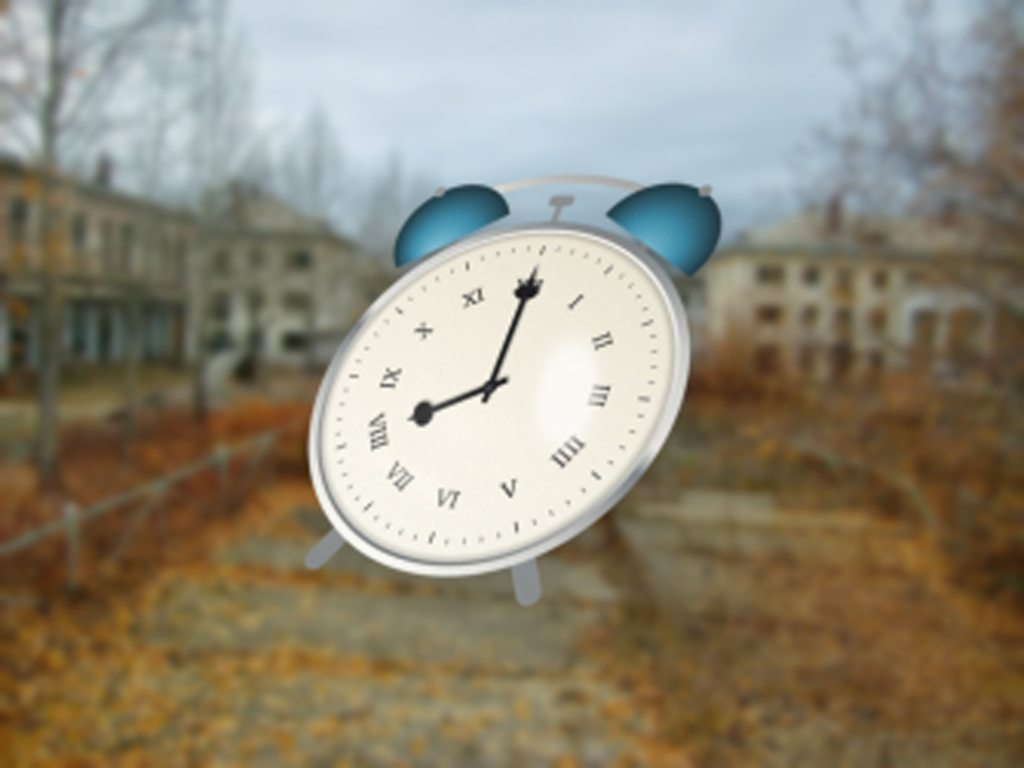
{"hour": 8, "minute": 0}
